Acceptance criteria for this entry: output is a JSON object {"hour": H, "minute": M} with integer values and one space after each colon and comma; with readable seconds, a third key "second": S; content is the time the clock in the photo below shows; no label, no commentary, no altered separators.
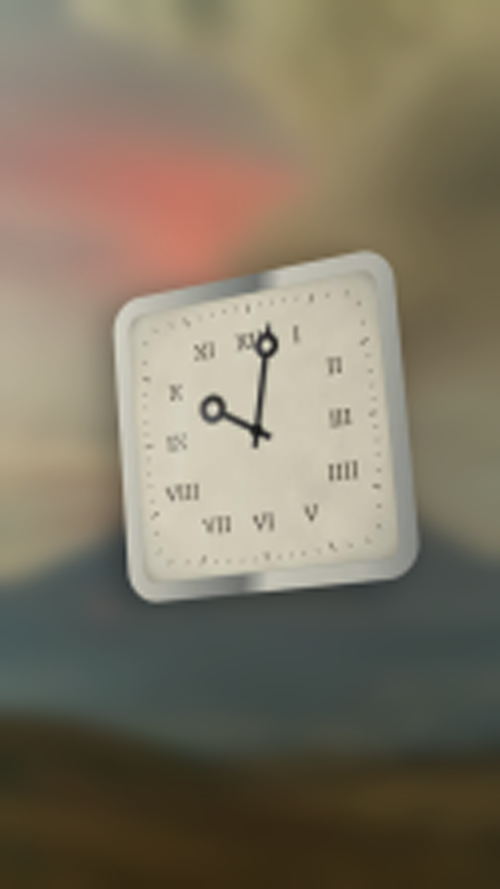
{"hour": 10, "minute": 2}
